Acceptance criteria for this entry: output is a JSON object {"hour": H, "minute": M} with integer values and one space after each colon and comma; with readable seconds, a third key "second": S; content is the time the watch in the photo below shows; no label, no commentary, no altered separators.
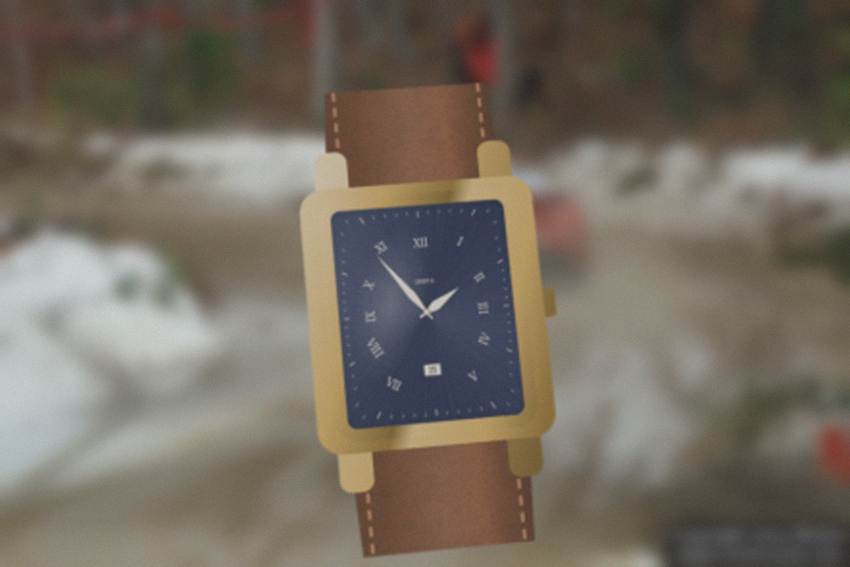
{"hour": 1, "minute": 54}
